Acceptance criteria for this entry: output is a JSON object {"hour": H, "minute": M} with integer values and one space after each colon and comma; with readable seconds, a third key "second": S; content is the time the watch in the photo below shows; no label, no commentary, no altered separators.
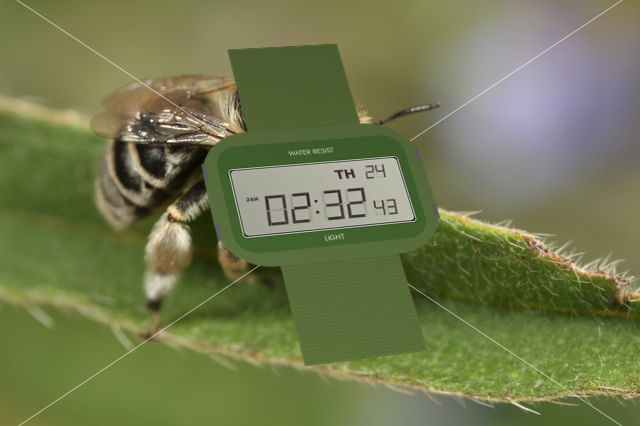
{"hour": 2, "minute": 32, "second": 43}
